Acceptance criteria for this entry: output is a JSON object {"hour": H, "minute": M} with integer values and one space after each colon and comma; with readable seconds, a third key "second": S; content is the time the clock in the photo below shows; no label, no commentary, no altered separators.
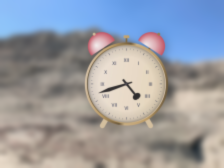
{"hour": 4, "minute": 42}
